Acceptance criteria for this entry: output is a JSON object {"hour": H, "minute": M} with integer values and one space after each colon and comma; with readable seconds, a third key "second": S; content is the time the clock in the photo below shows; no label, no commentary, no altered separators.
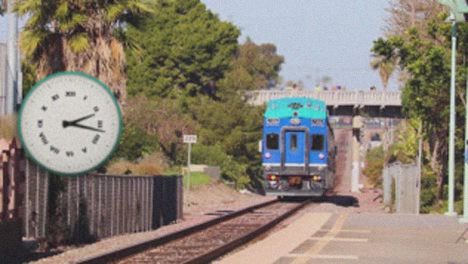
{"hour": 2, "minute": 17}
